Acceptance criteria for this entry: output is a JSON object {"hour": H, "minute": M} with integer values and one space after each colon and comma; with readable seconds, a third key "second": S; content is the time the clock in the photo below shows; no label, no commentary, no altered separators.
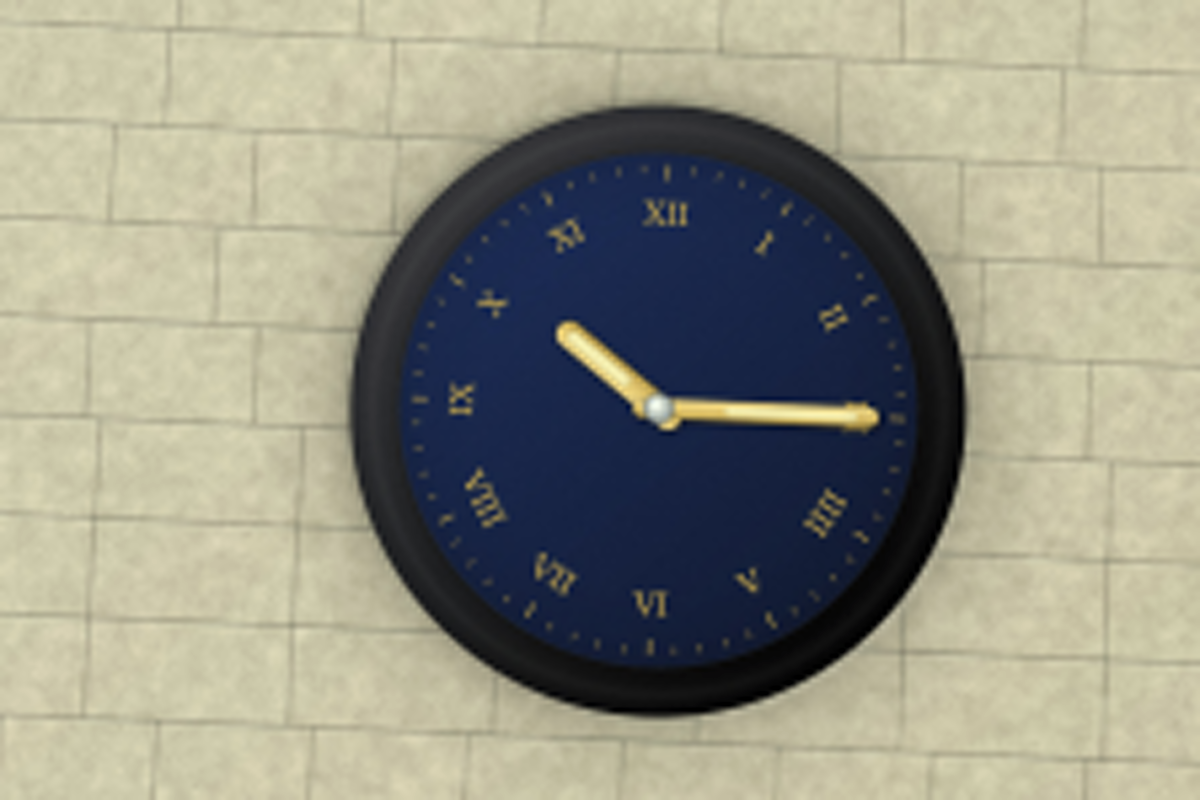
{"hour": 10, "minute": 15}
